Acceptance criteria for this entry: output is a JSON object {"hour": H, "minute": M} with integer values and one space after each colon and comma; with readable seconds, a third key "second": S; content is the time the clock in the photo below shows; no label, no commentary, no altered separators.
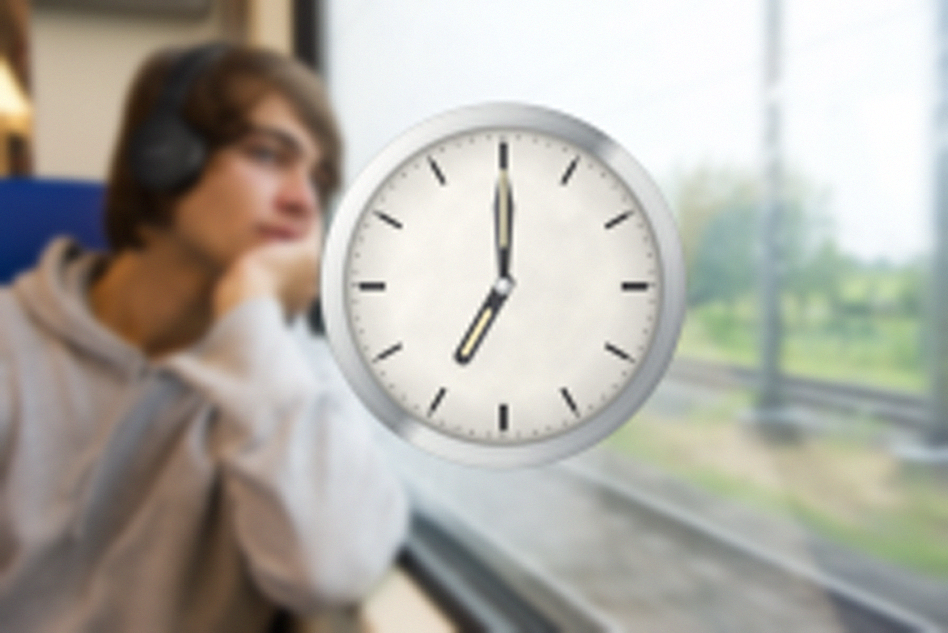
{"hour": 7, "minute": 0}
